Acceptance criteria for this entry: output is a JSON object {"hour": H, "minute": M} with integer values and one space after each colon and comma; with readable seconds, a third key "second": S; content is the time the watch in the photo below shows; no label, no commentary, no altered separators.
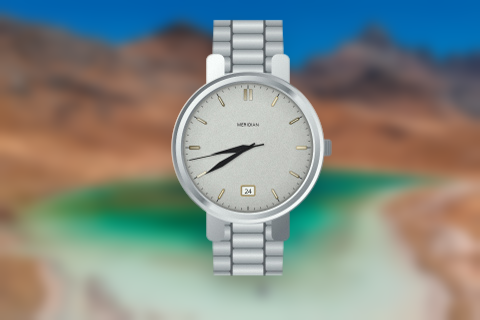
{"hour": 8, "minute": 39, "second": 43}
